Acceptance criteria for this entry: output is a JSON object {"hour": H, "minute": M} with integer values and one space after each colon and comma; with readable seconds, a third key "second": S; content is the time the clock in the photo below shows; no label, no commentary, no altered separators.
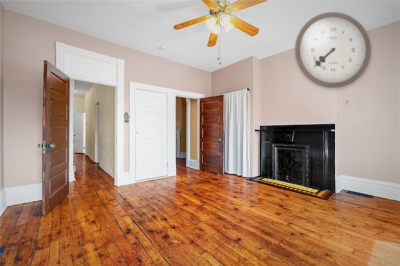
{"hour": 7, "minute": 38}
